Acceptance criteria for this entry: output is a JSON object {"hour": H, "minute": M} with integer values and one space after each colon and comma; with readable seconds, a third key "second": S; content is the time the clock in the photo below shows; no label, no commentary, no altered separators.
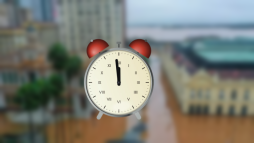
{"hour": 11, "minute": 59}
